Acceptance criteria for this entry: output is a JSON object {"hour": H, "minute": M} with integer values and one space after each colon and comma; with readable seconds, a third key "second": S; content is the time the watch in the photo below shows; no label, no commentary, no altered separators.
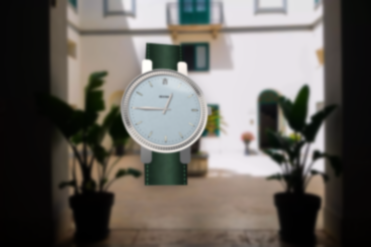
{"hour": 12, "minute": 45}
